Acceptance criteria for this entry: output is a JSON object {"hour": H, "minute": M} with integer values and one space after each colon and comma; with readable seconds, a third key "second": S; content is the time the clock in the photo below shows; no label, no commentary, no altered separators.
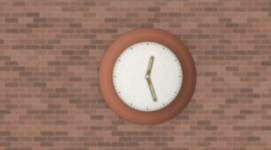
{"hour": 12, "minute": 27}
